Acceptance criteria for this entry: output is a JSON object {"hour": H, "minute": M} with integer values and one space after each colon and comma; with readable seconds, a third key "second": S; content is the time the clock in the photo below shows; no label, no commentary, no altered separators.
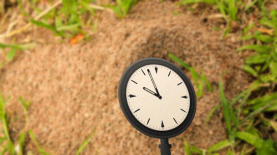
{"hour": 9, "minute": 57}
